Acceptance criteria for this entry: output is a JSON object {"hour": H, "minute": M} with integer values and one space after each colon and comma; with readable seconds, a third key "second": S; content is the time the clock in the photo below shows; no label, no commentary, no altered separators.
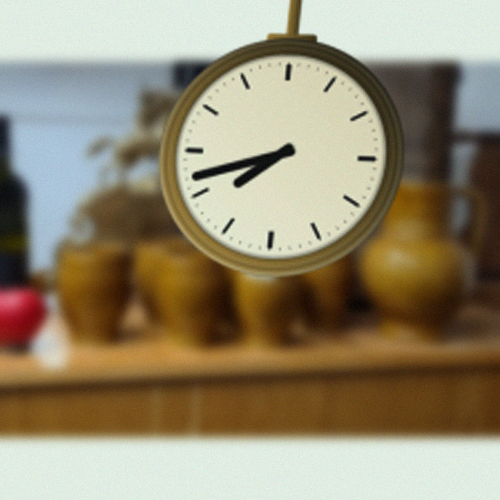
{"hour": 7, "minute": 42}
